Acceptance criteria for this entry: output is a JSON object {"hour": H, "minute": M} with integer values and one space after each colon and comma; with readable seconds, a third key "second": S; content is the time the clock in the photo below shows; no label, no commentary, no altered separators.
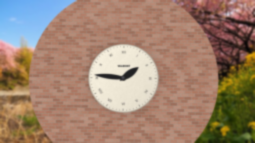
{"hour": 1, "minute": 46}
